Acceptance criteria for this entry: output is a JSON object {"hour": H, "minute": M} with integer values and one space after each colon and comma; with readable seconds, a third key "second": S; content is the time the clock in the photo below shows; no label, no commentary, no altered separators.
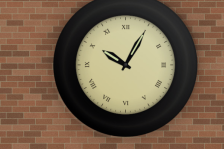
{"hour": 10, "minute": 5}
